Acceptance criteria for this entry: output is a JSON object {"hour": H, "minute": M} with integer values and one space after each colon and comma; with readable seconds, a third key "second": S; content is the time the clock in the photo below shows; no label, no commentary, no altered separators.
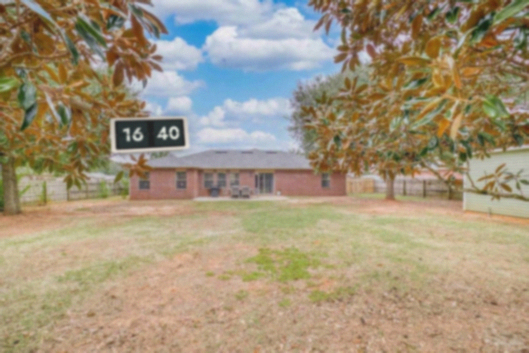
{"hour": 16, "minute": 40}
